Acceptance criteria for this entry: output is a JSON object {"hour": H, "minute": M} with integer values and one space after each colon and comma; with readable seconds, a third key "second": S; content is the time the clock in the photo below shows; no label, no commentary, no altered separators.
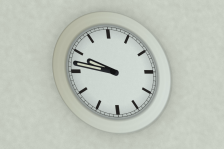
{"hour": 9, "minute": 47}
